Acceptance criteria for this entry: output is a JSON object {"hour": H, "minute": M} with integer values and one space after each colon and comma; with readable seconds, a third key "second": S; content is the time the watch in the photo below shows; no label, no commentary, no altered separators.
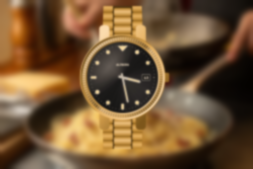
{"hour": 3, "minute": 28}
